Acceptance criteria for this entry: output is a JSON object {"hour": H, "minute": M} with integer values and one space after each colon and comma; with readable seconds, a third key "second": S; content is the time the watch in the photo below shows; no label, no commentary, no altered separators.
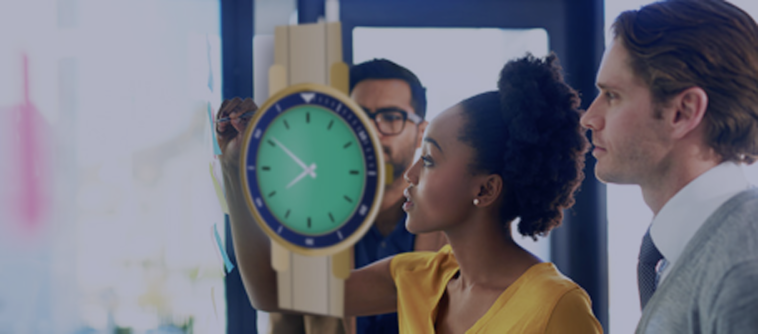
{"hour": 7, "minute": 51}
